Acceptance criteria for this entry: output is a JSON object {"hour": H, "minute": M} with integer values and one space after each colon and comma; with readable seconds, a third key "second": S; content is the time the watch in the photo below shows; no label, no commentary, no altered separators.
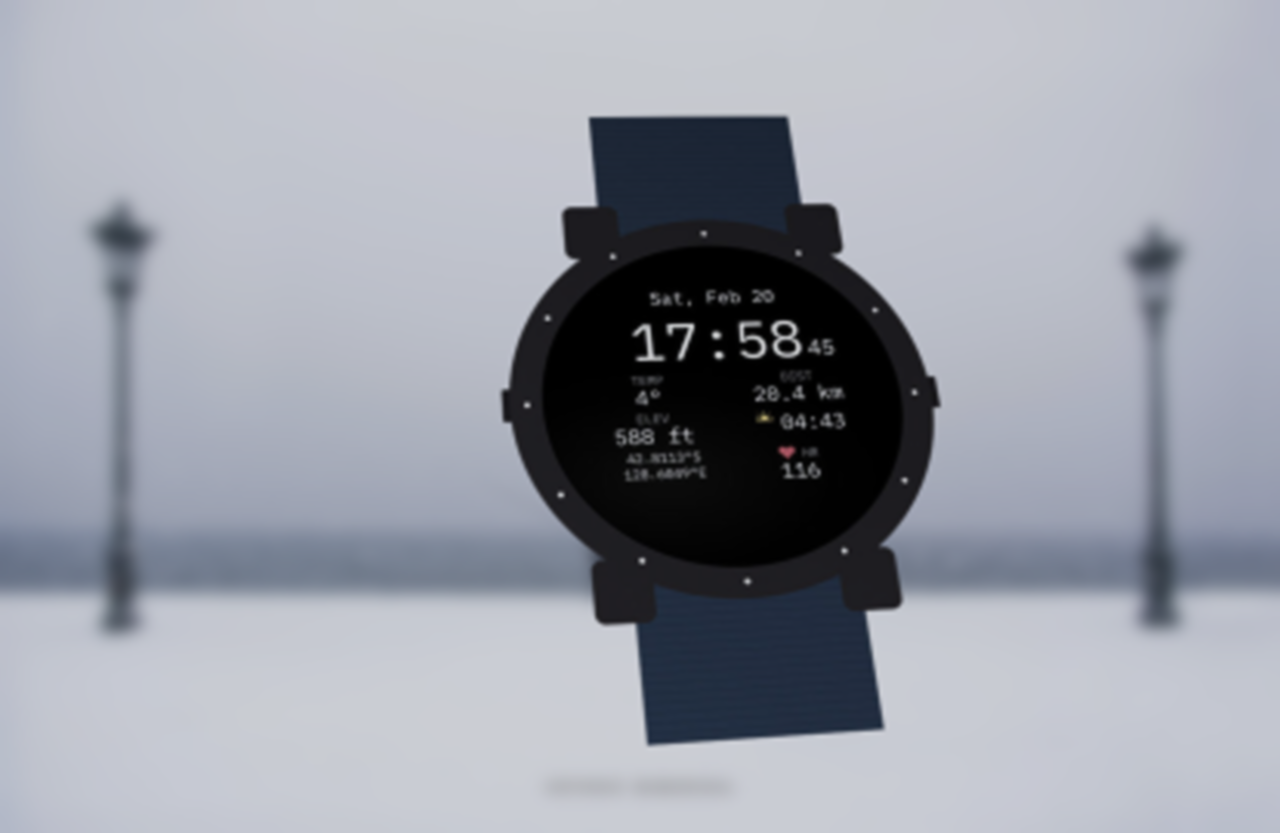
{"hour": 17, "minute": 58}
